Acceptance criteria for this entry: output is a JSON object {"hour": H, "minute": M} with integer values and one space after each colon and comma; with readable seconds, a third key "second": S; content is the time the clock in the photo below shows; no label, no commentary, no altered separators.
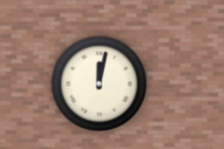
{"hour": 12, "minute": 2}
